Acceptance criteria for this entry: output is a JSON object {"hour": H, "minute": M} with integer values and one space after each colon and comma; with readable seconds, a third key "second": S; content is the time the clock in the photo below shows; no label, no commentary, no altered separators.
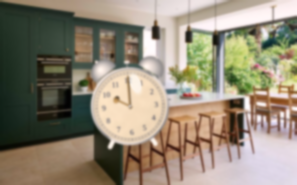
{"hour": 10, "minute": 0}
